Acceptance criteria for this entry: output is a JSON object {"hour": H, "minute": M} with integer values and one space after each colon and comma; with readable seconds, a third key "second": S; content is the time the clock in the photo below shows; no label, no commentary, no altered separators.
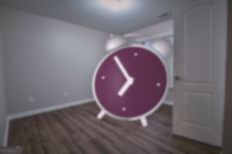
{"hour": 6, "minute": 53}
